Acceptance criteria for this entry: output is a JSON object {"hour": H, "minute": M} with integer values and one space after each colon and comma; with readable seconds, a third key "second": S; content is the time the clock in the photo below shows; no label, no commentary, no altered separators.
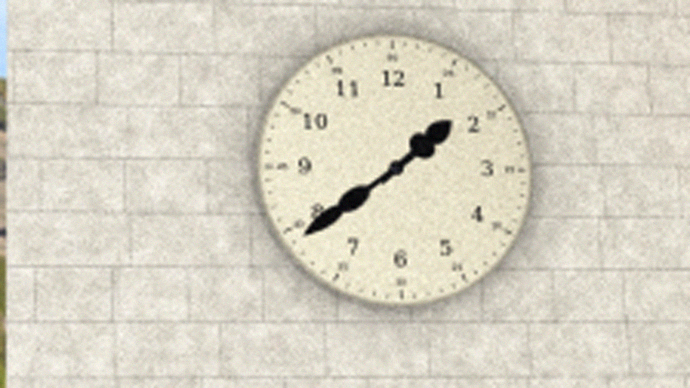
{"hour": 1, "minute": 39}
